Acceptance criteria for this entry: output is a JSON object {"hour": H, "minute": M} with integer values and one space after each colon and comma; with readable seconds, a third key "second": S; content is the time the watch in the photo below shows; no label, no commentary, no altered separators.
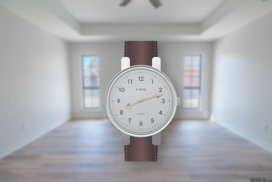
{"hour": 8, "minute": 12}
